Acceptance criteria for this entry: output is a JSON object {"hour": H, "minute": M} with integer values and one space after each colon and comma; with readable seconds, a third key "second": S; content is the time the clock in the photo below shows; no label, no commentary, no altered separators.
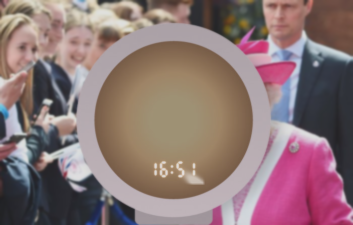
{"hour": 16, "minute": 51}
